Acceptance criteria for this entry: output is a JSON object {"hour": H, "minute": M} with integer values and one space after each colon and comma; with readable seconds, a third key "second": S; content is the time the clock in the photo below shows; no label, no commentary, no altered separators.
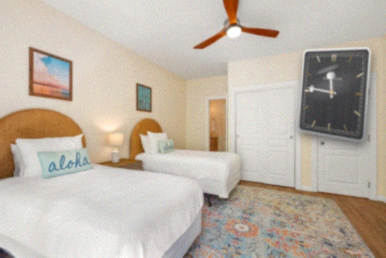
{"hour": 11, "minute": 46}
